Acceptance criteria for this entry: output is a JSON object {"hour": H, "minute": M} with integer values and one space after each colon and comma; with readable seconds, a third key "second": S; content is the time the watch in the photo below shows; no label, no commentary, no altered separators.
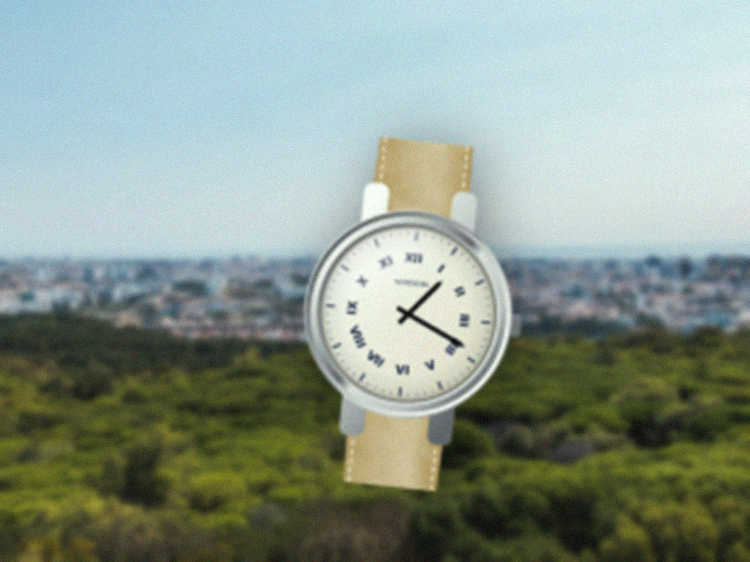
{"hour": 1, "minute": 19}
